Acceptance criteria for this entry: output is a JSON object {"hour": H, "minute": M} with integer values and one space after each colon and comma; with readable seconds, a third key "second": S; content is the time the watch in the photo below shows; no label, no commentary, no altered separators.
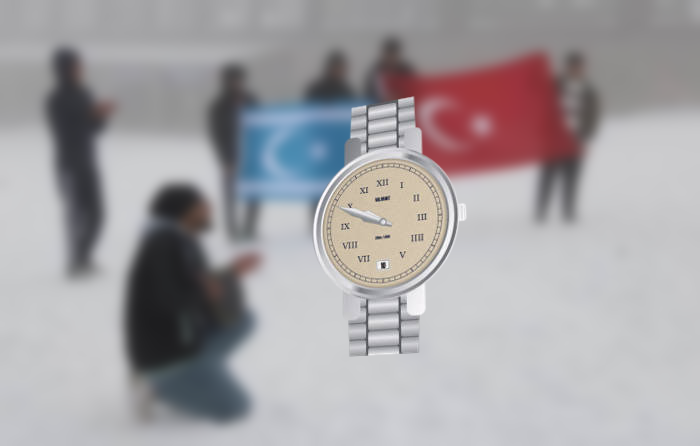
{"hour": 9, "minute": 49}
